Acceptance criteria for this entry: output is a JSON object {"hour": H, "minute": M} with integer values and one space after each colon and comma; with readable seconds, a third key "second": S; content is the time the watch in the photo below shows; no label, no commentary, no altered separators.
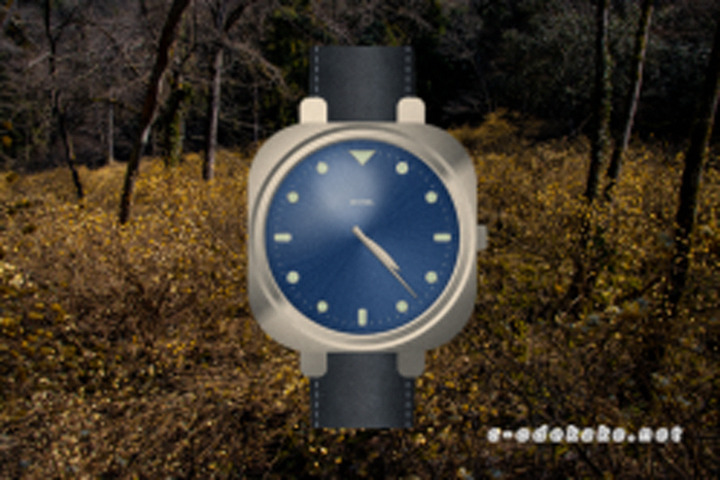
{"hour": 4, "minute": 23}
